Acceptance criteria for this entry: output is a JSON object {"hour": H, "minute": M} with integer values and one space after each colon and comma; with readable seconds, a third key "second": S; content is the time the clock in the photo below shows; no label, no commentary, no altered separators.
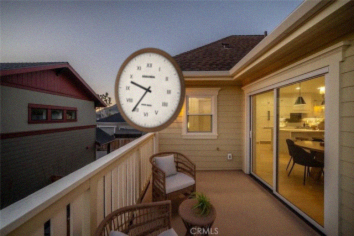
{"hour": 9, "minute": 36}
